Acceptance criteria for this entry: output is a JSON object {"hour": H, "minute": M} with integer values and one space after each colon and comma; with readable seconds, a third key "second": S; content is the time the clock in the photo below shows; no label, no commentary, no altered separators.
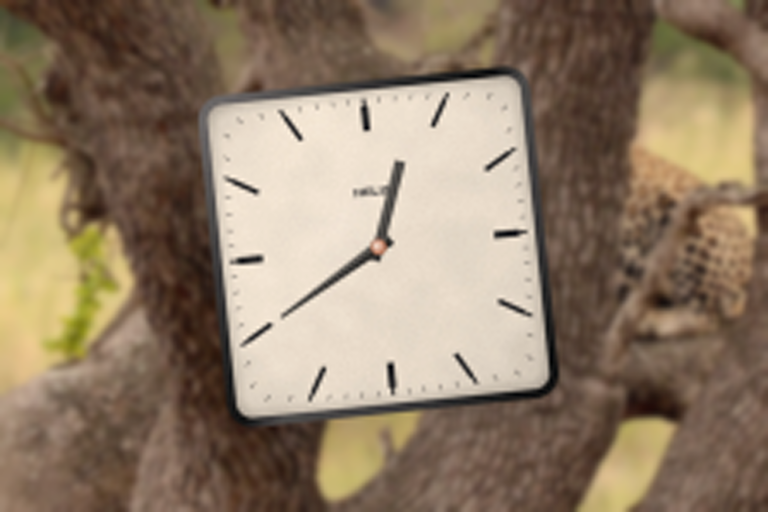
{"hour": 12, "minute": 40}
